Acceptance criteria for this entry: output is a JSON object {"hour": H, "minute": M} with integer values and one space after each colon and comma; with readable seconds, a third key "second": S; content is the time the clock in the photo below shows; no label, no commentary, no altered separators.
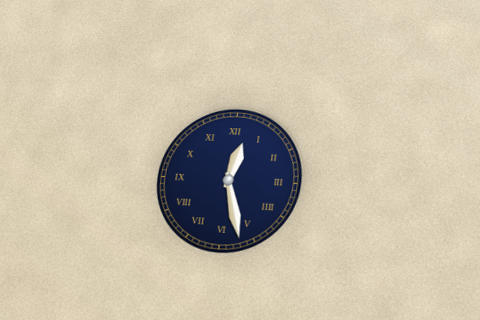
{"hour": 12, "minute": 27}
